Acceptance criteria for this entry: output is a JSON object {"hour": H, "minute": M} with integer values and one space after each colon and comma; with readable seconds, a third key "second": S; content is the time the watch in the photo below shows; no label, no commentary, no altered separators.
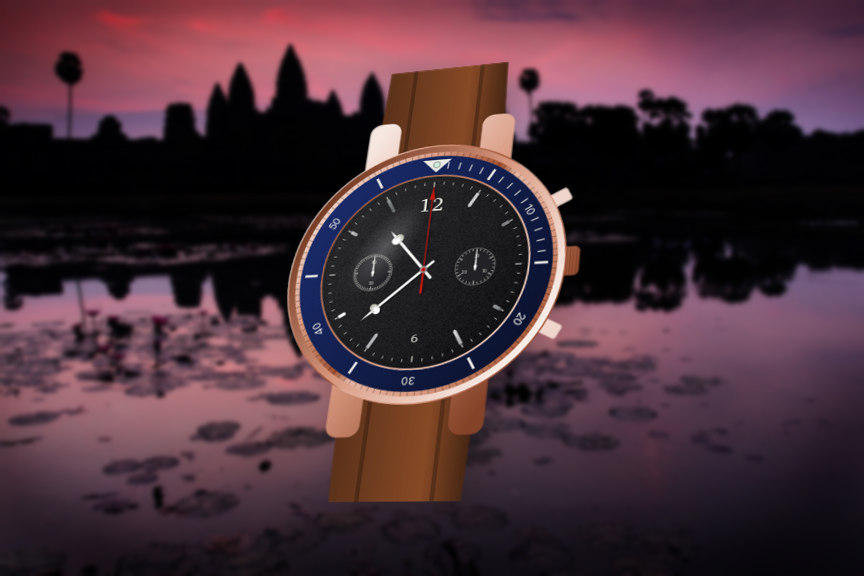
{"hour": 10, "minute": 38}
